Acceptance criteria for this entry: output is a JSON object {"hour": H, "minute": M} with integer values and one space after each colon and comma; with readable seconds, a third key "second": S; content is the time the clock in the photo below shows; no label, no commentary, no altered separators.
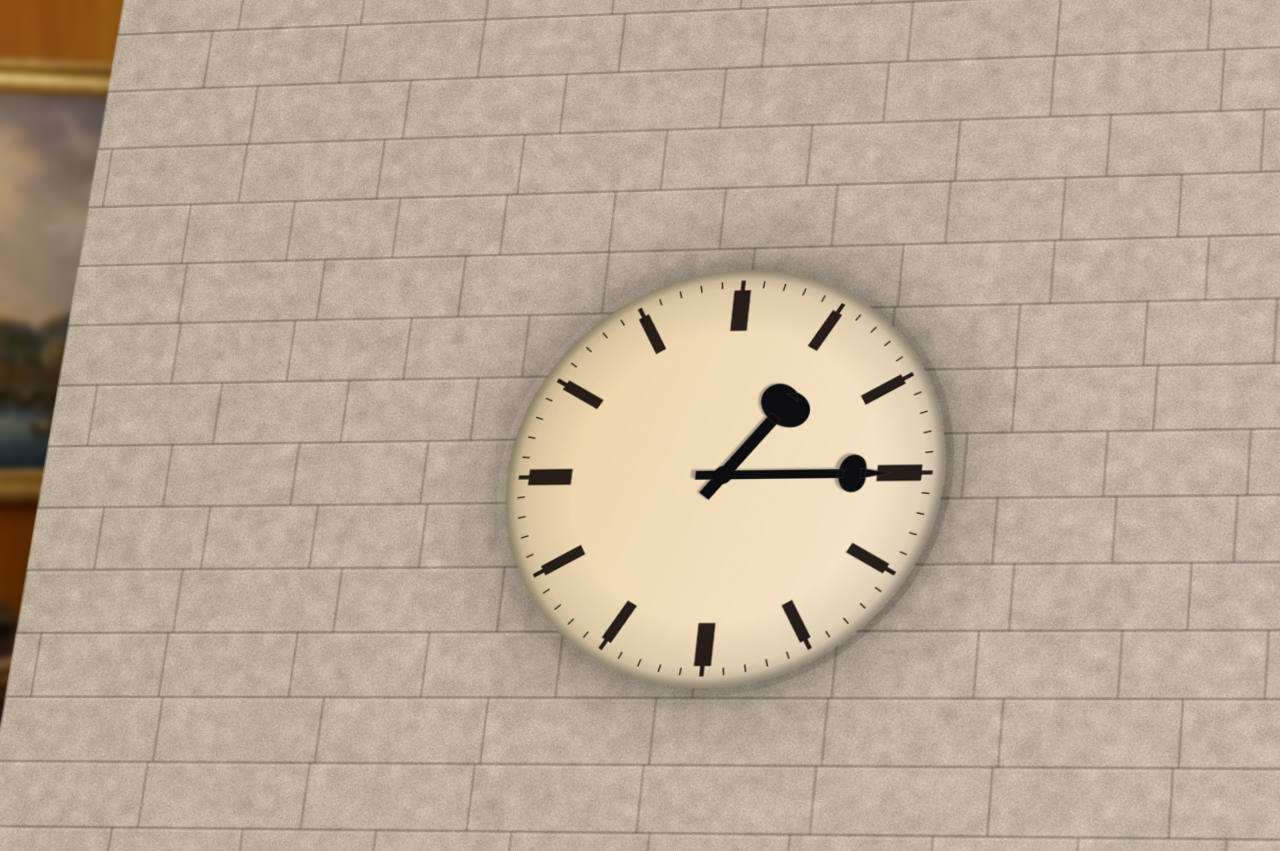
{"hour": 1, "minute": 15}
